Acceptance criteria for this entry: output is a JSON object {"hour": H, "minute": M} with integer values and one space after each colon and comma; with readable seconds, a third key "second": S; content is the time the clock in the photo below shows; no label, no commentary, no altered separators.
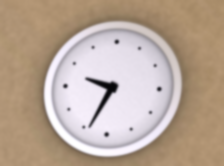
{"hour": 9, "minute": 34}
